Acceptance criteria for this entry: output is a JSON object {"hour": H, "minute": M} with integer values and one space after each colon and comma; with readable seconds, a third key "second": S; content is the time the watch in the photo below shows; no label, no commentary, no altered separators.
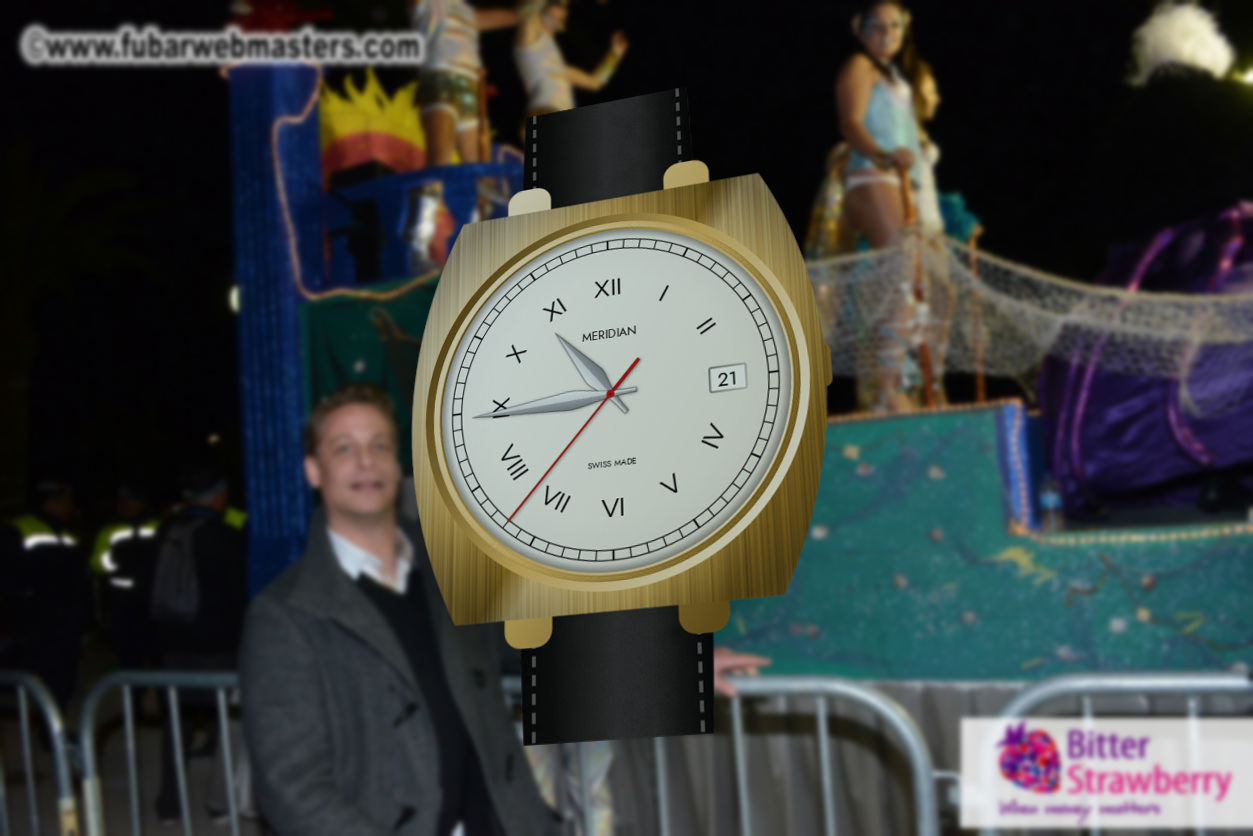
{"hour": 10, "minute": 44, "second": 37}
